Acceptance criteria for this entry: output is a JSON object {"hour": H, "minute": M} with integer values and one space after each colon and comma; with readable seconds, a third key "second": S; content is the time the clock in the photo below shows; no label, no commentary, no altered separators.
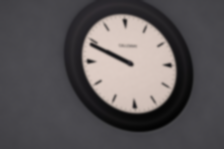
{"hour": 9, "minute": 49}
